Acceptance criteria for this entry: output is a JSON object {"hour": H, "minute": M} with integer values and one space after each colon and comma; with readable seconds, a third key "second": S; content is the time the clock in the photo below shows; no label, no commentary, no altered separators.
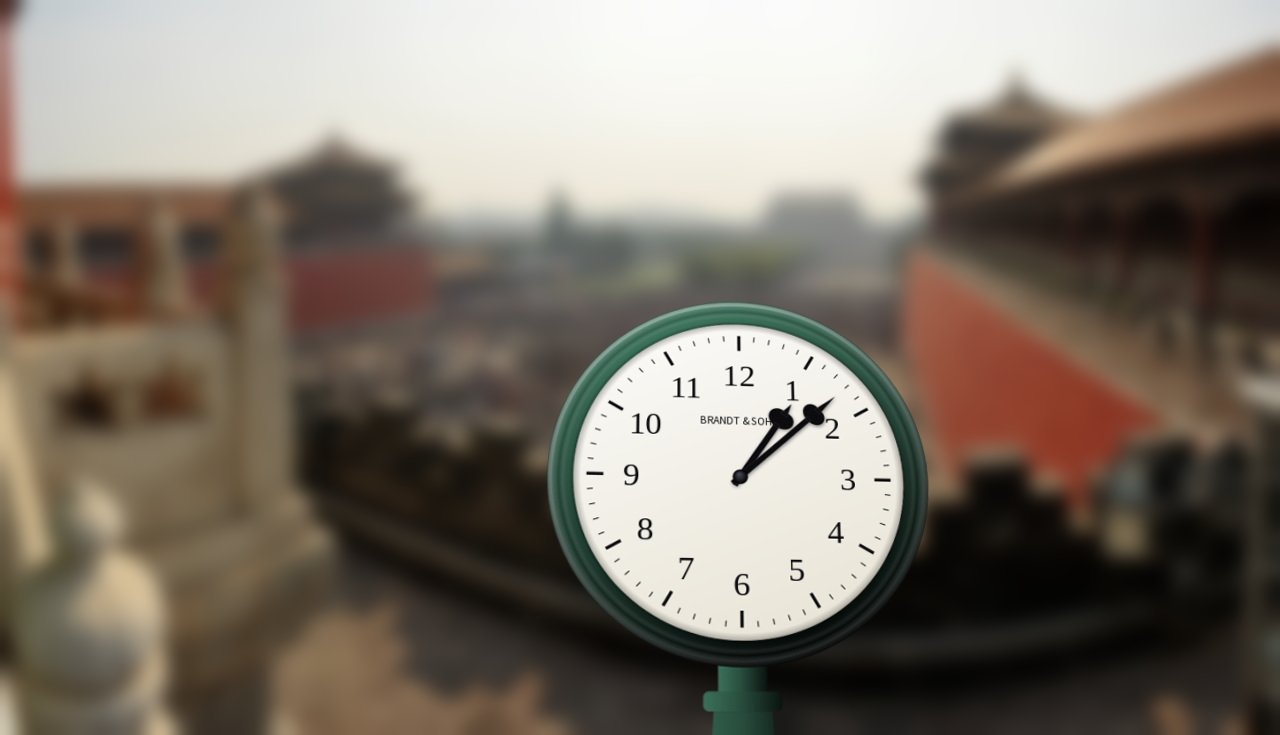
{"hour": 1, "minute": 8}
